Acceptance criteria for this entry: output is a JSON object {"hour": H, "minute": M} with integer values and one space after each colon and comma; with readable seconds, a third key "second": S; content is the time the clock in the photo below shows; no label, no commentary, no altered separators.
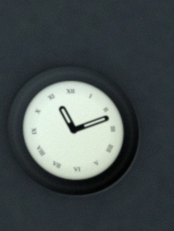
{"hour": 11, "minute": 12}
